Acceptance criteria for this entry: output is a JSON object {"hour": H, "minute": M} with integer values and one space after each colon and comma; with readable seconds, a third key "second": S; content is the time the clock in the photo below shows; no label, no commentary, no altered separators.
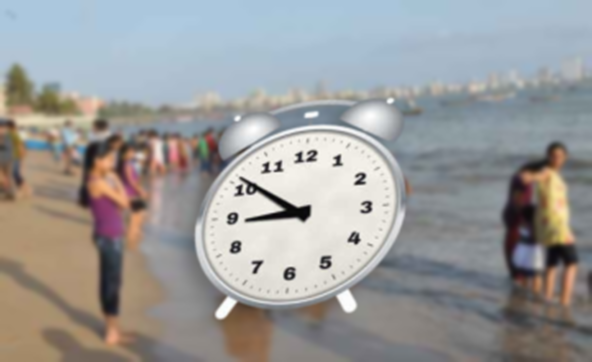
{"hour": 8, "minute": 51}
